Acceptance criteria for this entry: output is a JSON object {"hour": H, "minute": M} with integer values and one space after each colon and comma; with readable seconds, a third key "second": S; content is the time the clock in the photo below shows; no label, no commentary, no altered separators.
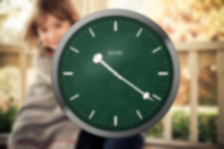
{"hour": 10, "minute": 21}
